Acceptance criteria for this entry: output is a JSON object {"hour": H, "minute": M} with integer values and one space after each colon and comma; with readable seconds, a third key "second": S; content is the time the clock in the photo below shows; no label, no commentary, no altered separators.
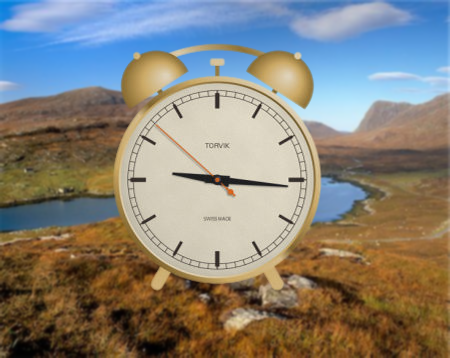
{"hour": 9, "minute": 15, "second": 52}
